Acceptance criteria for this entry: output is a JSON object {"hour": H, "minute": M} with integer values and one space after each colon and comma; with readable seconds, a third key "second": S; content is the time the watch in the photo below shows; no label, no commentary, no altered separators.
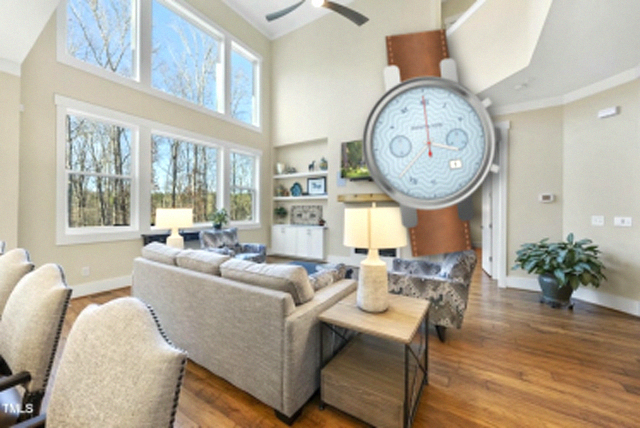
{"hour": 3, "minute": 38}
